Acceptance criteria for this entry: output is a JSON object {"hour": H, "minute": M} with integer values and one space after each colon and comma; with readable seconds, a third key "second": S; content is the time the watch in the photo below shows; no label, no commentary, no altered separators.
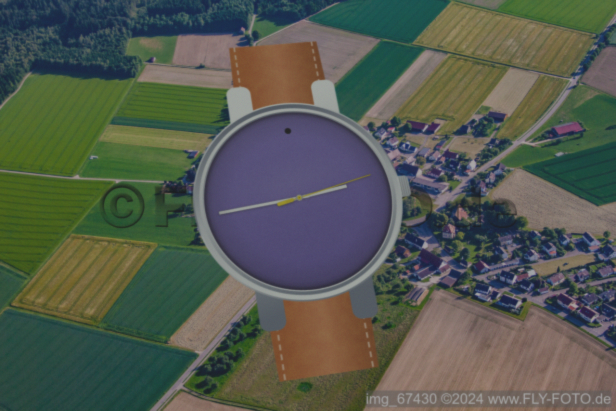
{"hour": 2, "minute": 44, "second": 13}
